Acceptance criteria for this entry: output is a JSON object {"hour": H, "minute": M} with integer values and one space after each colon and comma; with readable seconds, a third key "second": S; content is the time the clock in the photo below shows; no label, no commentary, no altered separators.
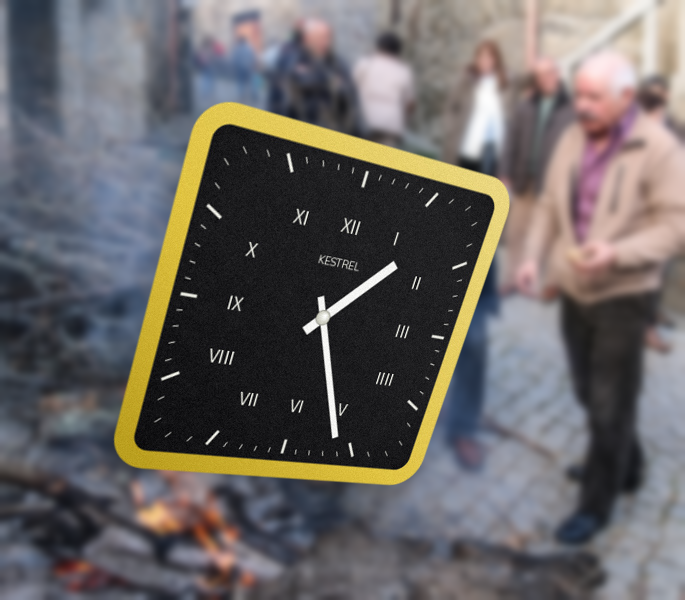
{"hour": 1, "minute": 26}
